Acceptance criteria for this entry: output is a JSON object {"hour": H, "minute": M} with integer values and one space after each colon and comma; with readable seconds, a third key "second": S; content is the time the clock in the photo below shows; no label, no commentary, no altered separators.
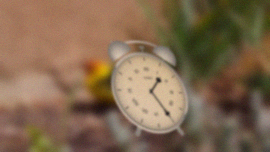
{"hour": 1, "minute": 25}
